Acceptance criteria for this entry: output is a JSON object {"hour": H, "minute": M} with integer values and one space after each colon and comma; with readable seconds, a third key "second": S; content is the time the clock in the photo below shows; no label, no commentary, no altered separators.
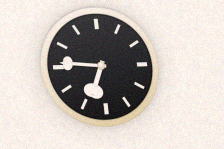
{"hour": 6, "minute": 46}
